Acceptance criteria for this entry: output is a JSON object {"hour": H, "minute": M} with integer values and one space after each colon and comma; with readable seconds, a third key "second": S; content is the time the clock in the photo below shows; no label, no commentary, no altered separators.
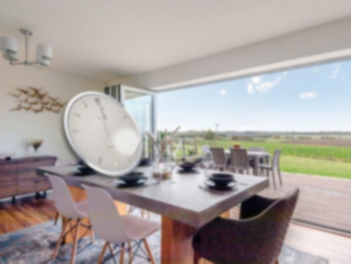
{"hour": 12, "minute": 0}
